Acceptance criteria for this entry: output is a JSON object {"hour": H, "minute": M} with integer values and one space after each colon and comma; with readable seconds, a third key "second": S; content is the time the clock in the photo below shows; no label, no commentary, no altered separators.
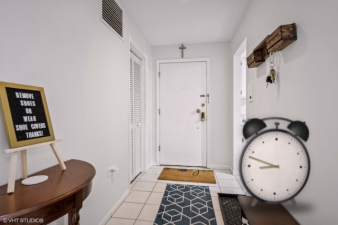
{"hour": 8, "minute": 48}
